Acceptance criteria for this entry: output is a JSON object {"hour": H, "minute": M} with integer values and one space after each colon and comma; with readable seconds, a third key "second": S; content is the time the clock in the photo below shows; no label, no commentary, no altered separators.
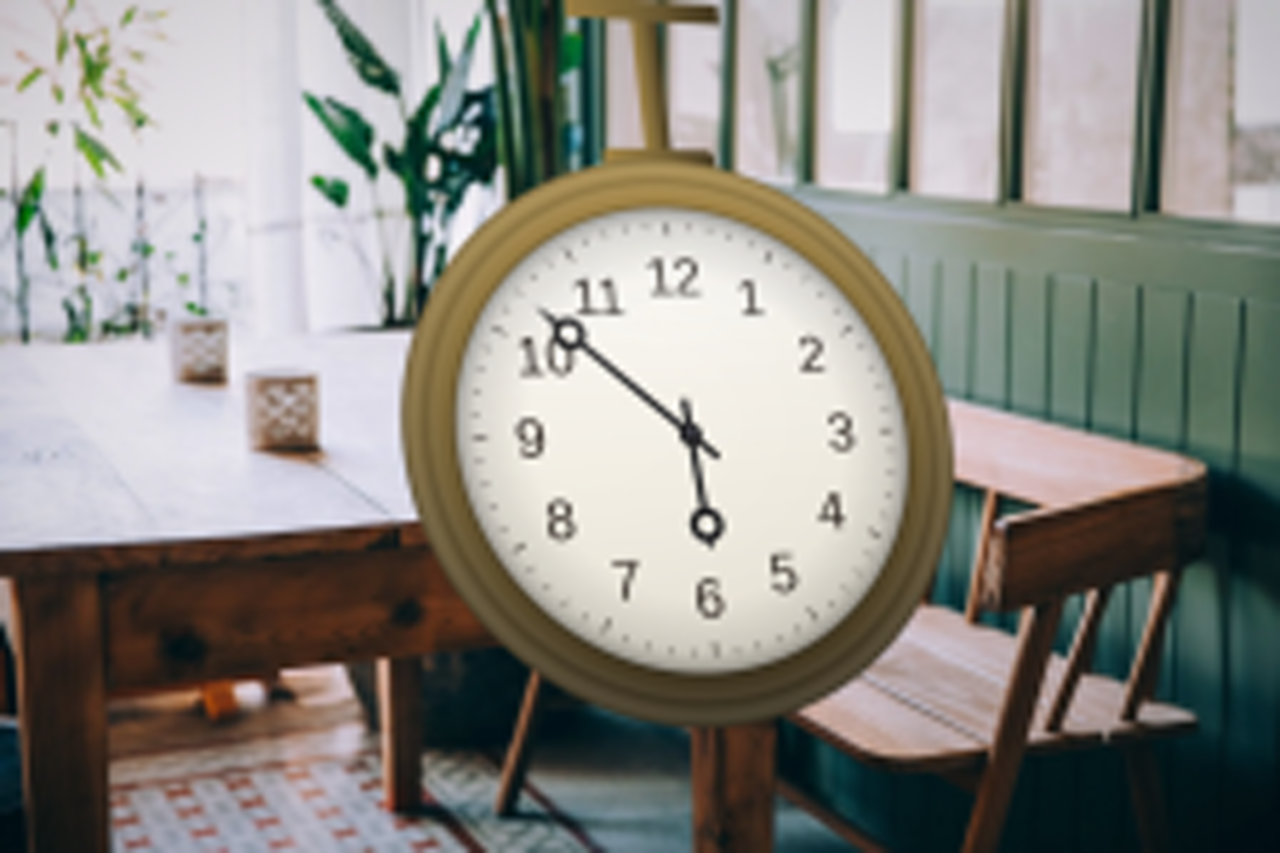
{"hour": 5, "minute": 52}
